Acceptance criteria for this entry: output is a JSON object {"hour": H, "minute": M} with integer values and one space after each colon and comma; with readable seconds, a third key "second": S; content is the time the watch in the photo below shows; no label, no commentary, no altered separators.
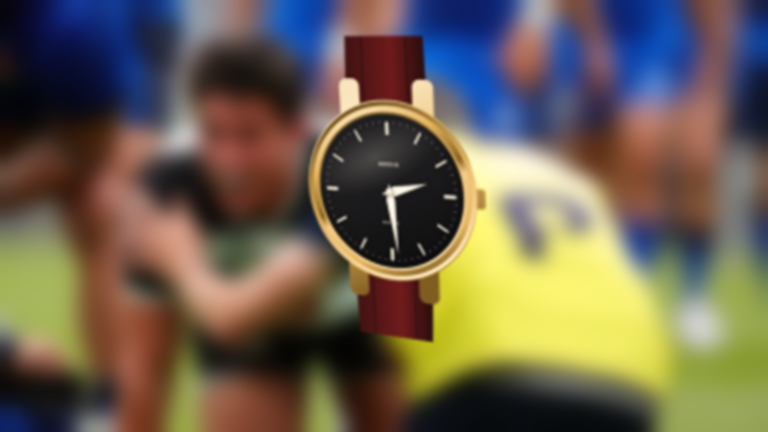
{"hour": 2, "minute": 29}
